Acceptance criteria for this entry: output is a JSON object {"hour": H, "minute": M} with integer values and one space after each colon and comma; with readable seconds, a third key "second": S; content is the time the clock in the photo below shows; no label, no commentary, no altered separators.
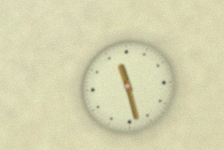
{"hour": 11, "minute": 28}
